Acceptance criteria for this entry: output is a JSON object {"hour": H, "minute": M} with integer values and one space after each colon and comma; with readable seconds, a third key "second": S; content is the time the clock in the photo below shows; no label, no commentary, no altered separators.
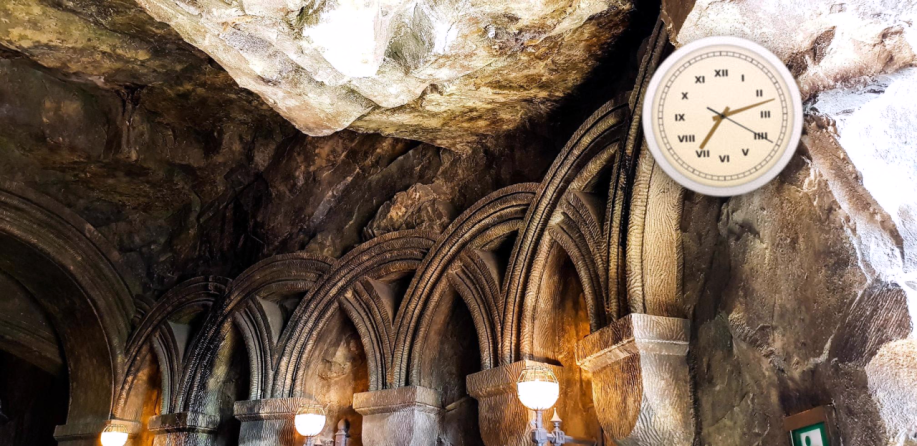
{"hour": 7, "minute": 12, "second": 20}
